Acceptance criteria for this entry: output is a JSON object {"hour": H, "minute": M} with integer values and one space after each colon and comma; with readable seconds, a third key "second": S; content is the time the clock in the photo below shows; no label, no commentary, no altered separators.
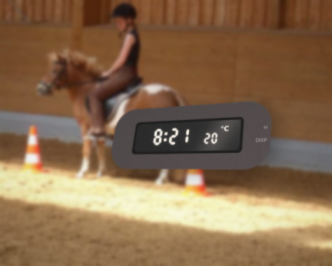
{"hour": 8, "minute": 21}
